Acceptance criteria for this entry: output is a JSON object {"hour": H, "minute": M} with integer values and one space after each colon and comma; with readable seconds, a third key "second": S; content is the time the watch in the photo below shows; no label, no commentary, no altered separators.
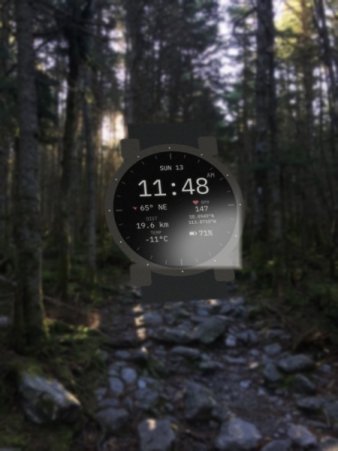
{"hour": 11, "minute": 48}
